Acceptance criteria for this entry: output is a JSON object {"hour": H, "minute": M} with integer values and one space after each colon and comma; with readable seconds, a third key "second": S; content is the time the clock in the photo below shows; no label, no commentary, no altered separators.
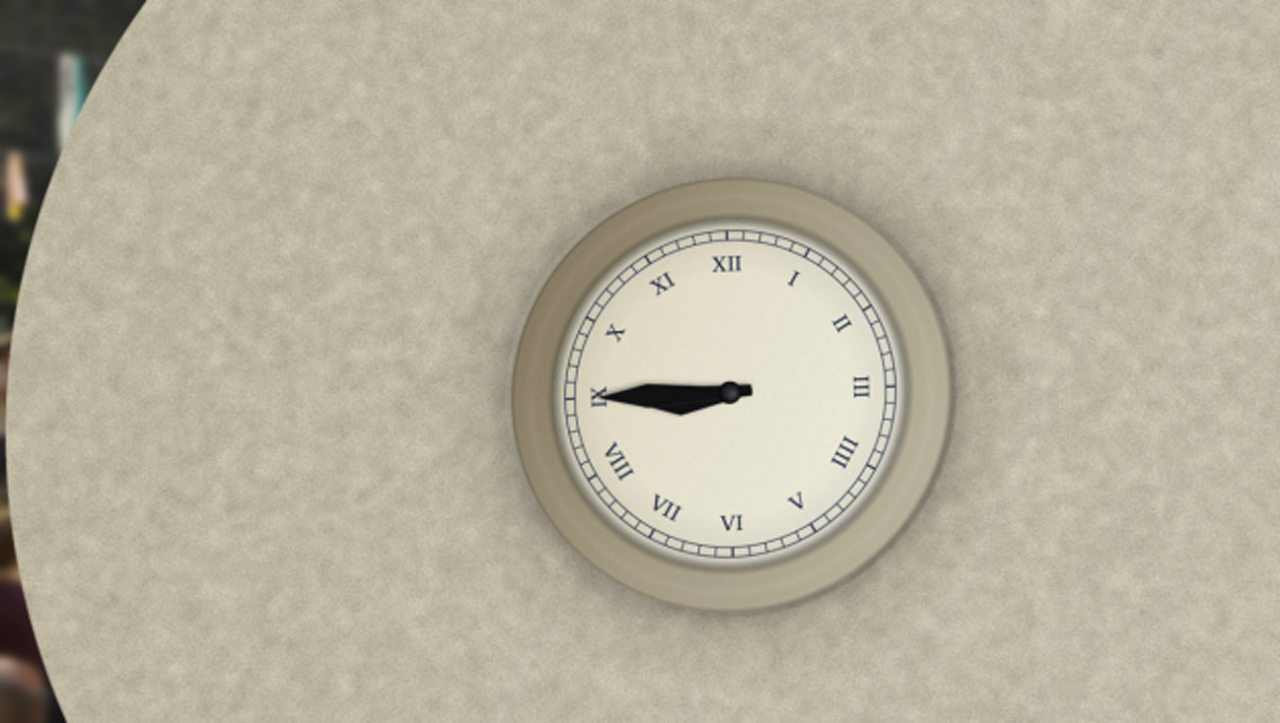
{"hour": 8, "minute": 45}
